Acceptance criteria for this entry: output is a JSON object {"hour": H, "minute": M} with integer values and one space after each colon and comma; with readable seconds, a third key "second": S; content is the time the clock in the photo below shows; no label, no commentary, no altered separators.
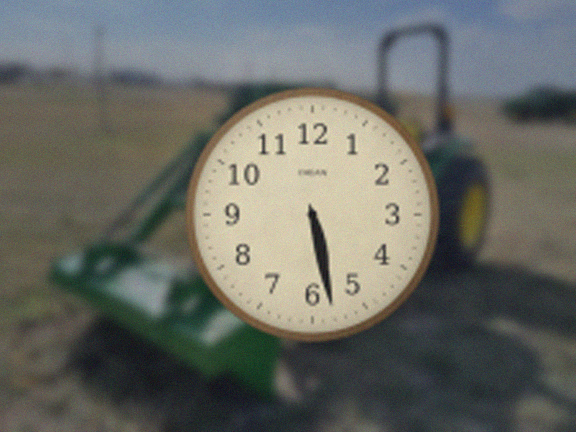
{"hour": 5, "minute": 28}
